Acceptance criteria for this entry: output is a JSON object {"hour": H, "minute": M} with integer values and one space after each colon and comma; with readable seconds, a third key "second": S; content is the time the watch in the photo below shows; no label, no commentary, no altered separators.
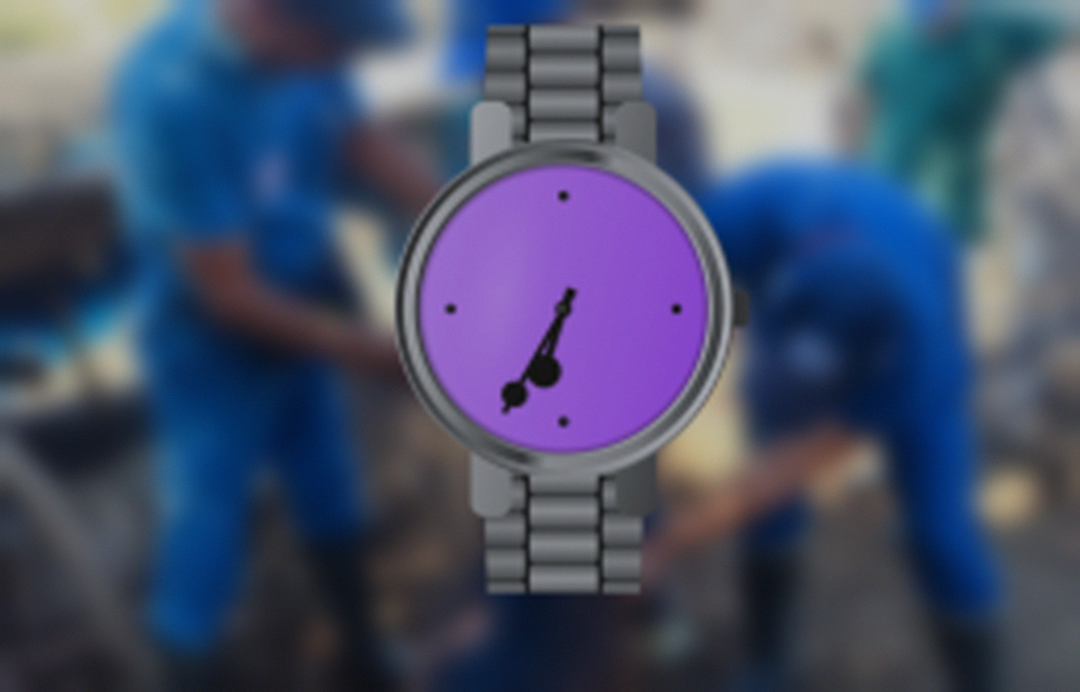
{"hour": 6, "minute": 35}
